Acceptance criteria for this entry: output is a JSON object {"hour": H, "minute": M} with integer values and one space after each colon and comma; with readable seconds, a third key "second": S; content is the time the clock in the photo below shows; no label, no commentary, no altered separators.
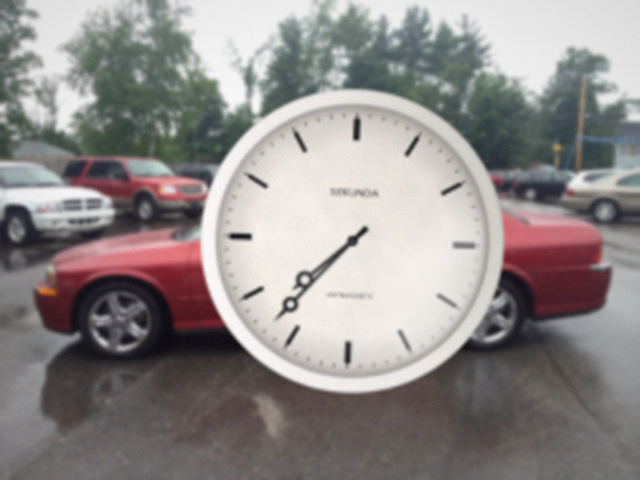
{"hour": 7, "minute": 37}
